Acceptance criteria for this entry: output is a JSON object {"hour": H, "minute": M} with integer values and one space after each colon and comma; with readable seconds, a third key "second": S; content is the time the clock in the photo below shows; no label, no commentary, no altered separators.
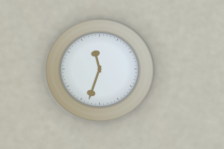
{"hour": 11, "minute": 33}
